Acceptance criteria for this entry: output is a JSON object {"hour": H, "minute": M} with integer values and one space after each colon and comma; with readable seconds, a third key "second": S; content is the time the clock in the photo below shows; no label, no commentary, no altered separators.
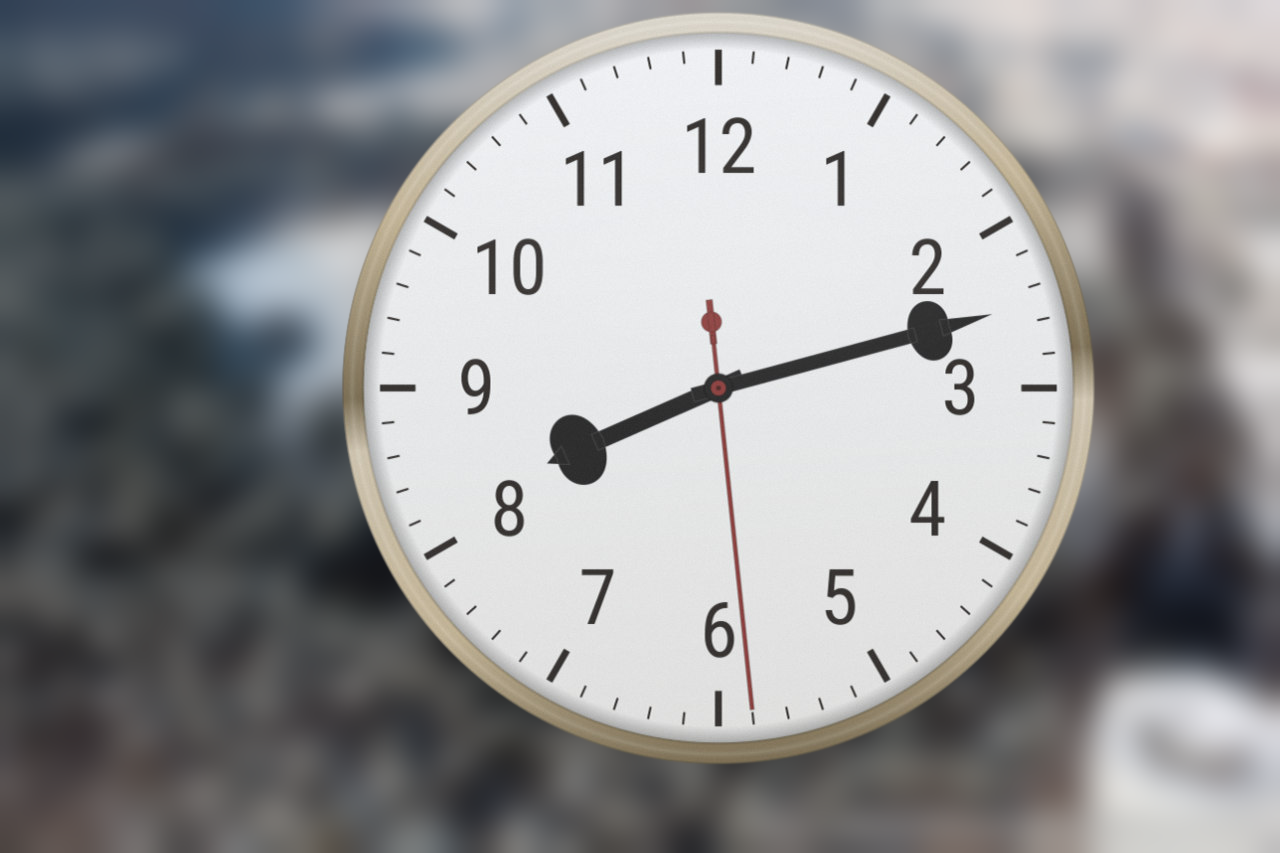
{"hour": 8, "minute": 12, "second": 29}
